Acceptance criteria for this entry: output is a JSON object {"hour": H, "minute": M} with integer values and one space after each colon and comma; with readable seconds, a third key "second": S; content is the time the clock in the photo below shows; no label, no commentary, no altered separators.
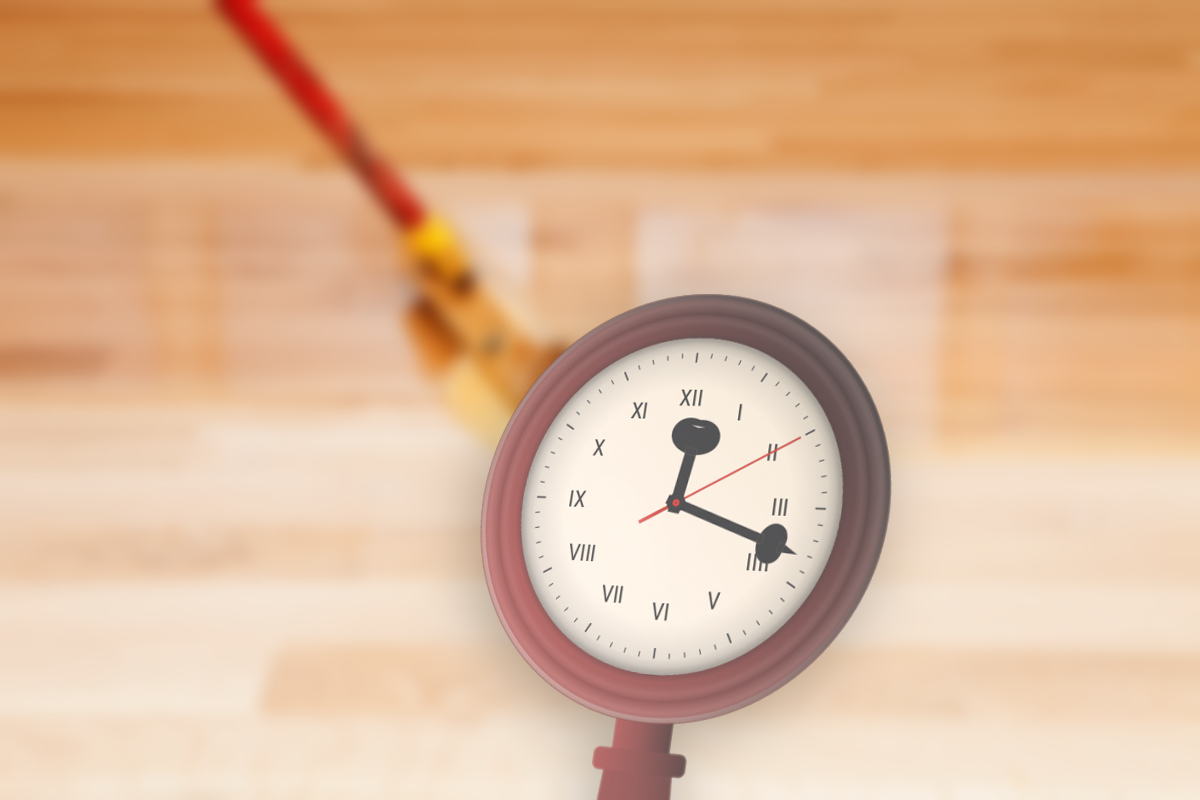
{"hour": 12, "minute": 18, "second": 10}
